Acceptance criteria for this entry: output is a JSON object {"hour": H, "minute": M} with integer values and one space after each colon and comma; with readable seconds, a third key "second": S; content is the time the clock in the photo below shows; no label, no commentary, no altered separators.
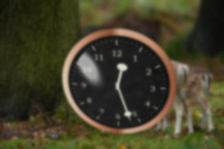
{"hour": 12, "minute": 27}
